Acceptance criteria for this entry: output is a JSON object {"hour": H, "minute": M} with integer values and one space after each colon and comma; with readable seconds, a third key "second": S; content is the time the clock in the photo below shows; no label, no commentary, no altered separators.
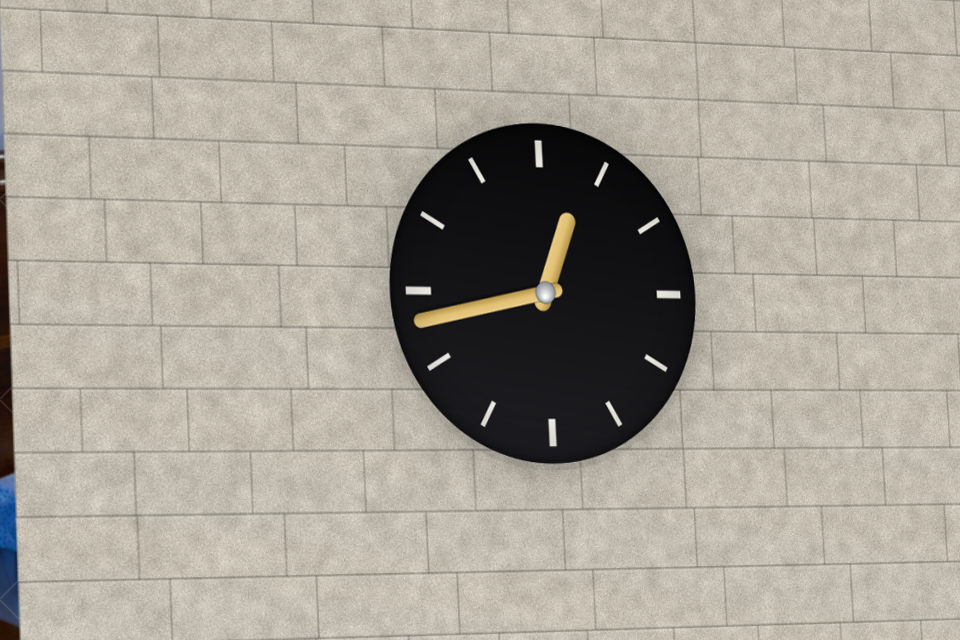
{"hour": 12, "minute": 43}
